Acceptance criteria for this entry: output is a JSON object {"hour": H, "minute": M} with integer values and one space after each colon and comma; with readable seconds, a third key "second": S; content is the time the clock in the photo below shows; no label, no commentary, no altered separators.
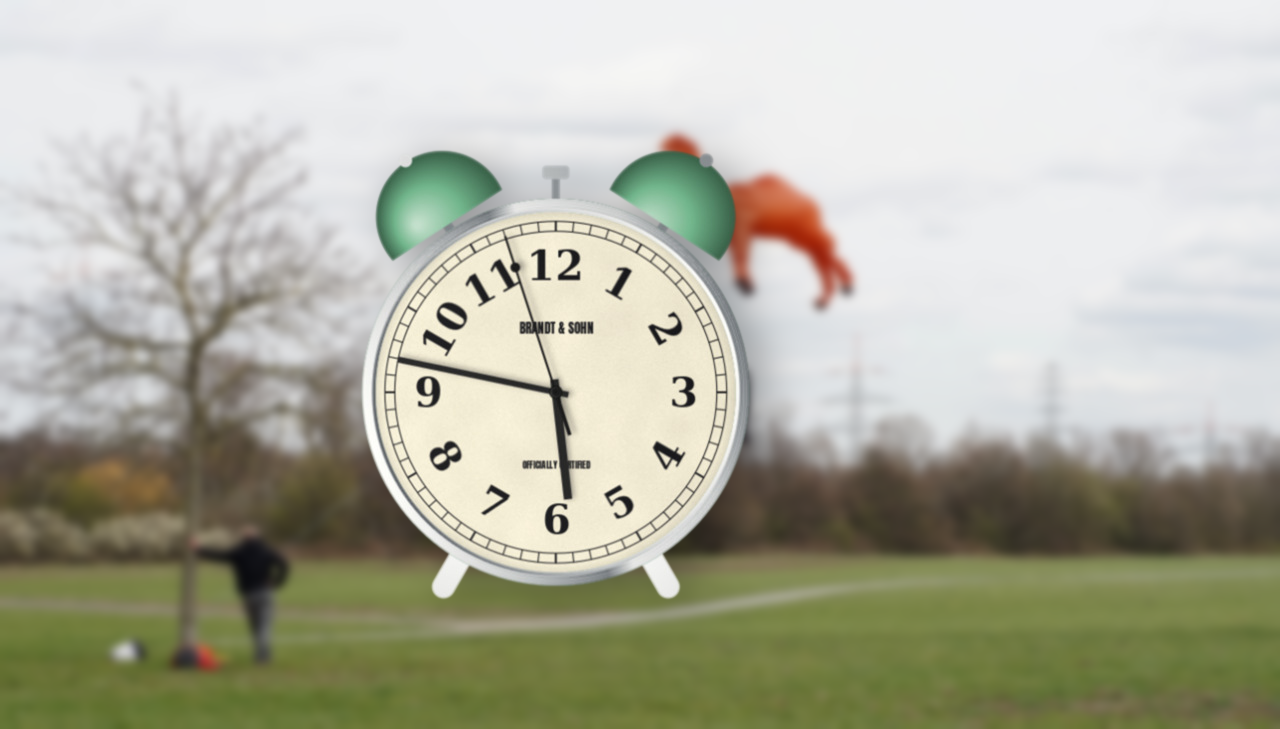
{"hour": 5, "minute": 46, "second": 57}
